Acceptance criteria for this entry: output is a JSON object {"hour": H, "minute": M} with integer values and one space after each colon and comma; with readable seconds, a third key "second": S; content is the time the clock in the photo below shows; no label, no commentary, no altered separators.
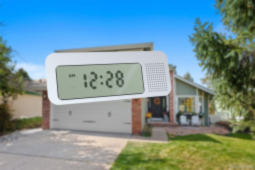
{"hour": 12, "minute": 28}
